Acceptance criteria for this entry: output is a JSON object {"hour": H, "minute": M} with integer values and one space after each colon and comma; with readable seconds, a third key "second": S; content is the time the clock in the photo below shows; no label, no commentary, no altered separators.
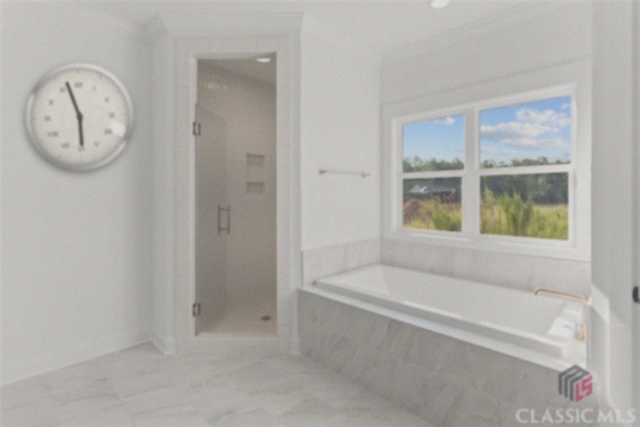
{"hour": 5, "minute": 57}
